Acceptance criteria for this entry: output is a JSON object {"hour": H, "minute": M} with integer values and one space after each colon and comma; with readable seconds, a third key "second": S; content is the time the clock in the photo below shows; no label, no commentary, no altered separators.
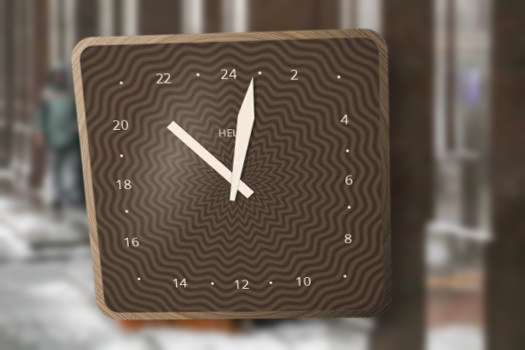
{"hour": 21, "minute": 2}
